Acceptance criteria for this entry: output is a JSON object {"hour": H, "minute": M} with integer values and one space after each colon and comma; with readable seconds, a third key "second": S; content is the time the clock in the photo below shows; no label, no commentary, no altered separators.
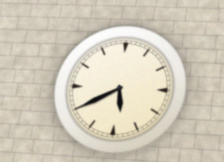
{"hour": 5, "minute": 40}
